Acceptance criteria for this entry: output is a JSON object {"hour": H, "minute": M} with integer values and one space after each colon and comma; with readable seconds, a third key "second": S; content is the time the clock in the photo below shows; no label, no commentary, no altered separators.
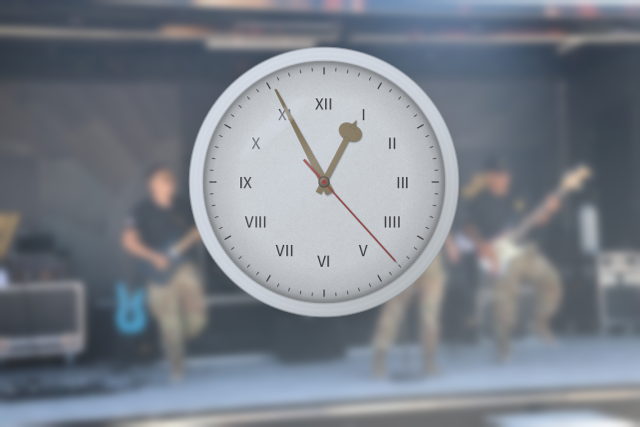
{"hour": 12, "minute": 55, "second": 23}
